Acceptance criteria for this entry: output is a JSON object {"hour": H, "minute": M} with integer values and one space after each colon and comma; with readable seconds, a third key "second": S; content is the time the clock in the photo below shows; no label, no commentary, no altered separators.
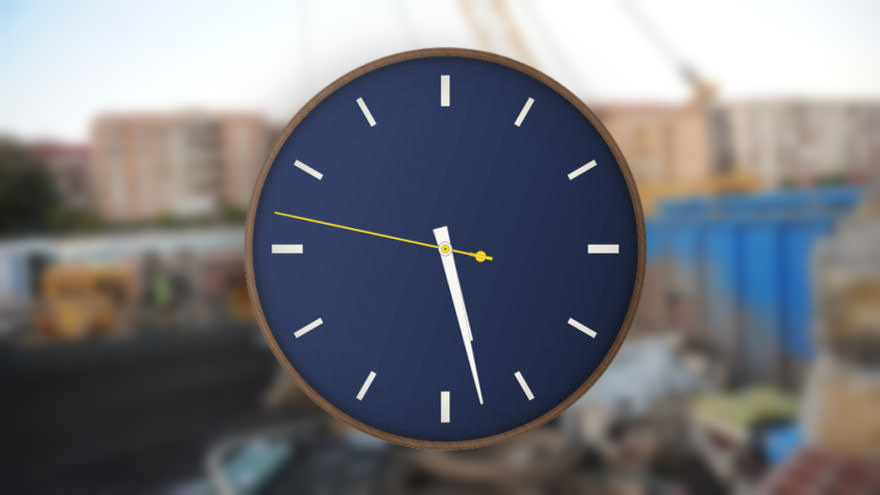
{"hour": 5, "minute": 27, "second": 47}
